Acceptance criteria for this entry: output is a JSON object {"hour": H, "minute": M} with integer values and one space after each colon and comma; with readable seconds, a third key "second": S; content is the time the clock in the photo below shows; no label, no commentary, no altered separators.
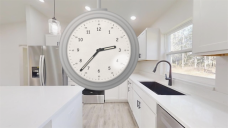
{"hour": 2, "minute": 37}
